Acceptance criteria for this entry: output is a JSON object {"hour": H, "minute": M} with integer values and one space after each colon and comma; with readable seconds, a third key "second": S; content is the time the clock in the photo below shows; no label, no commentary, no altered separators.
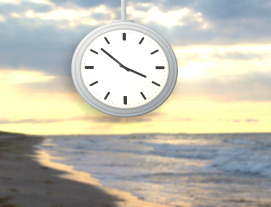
{"hour": 3, "minute": 52}
